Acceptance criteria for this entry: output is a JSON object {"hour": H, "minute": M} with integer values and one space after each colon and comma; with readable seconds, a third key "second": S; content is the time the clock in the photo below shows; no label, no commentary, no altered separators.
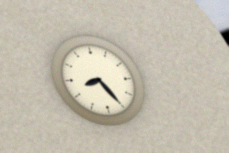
{"hour": 8, "minute": 25}
